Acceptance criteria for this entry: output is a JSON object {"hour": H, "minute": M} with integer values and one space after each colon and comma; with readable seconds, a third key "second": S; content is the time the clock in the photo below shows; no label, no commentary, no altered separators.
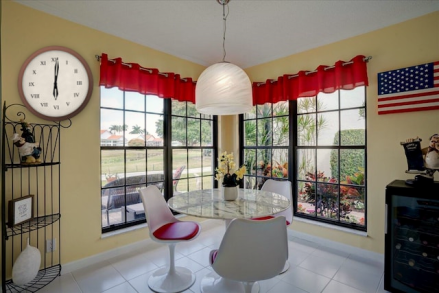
{"hour": 6, "minute": 1}
